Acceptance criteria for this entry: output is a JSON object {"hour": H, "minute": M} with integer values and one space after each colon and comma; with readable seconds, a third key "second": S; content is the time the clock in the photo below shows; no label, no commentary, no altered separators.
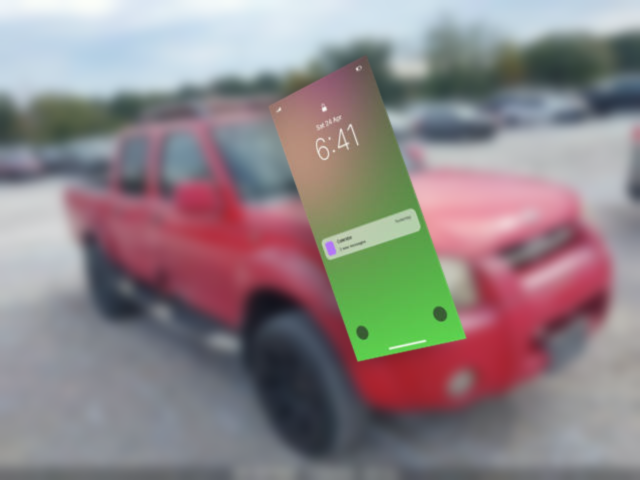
{"hour": 6, "minute": 41}
